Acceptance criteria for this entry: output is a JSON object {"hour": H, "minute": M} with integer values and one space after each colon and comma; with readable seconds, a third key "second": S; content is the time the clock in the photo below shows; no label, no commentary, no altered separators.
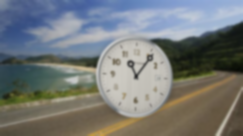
{"hour": 11, "minute": 6}
